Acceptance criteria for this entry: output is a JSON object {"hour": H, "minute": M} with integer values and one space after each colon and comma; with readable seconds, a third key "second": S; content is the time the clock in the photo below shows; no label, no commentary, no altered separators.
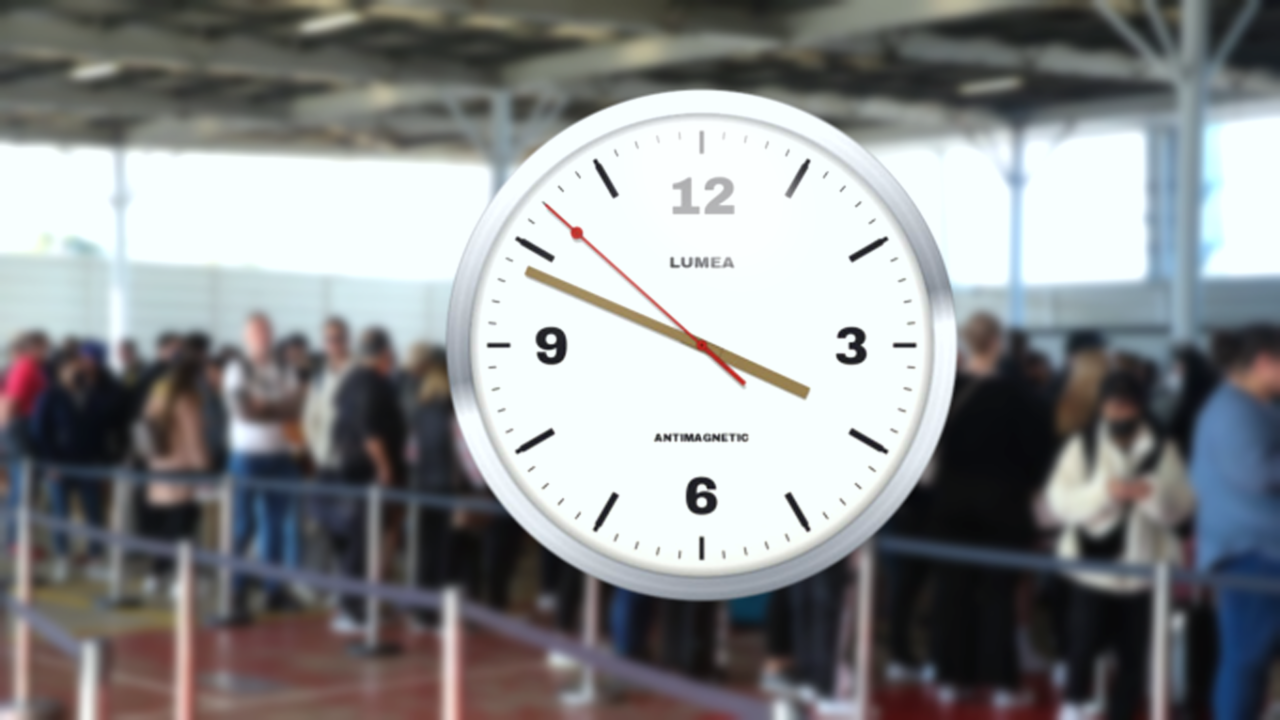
{"hour": 3, "minute": 48, "second": 52}
